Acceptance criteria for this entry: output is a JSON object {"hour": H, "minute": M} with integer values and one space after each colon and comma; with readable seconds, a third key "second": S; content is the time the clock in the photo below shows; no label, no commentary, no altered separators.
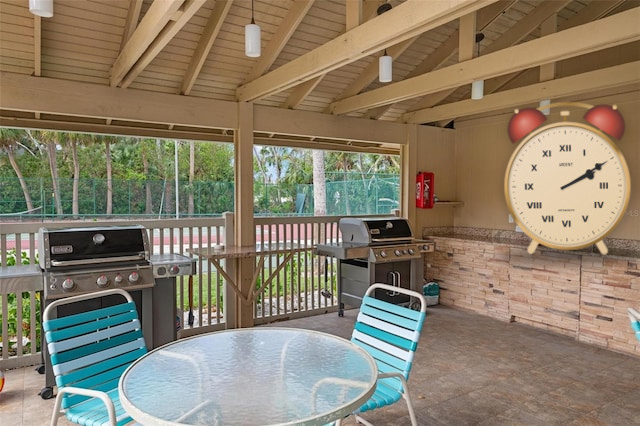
{"hour": 2, "minute": 10}
